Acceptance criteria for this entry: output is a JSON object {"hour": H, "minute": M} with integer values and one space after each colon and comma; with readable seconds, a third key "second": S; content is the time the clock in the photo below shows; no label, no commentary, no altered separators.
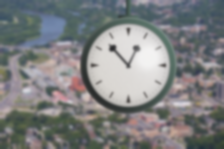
{"hour": 12, "minute": 53}
